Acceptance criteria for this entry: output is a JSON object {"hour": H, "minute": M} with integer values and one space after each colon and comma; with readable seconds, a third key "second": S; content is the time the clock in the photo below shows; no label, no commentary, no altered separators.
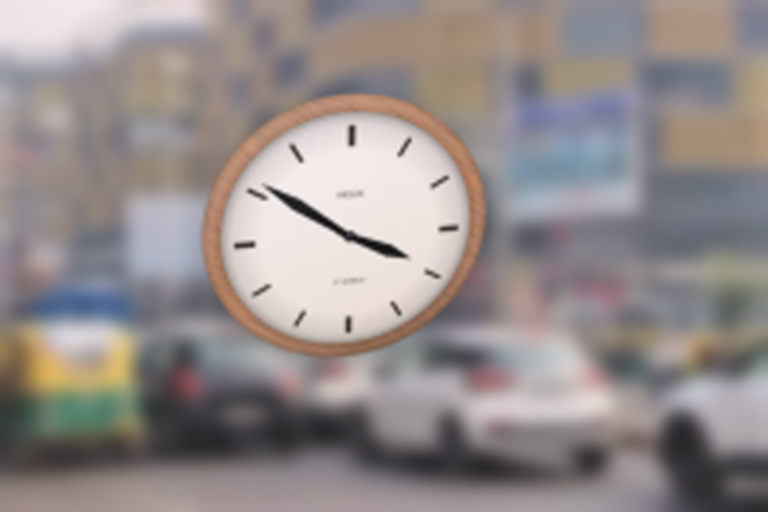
{"hour": 3, "minute": 51}
